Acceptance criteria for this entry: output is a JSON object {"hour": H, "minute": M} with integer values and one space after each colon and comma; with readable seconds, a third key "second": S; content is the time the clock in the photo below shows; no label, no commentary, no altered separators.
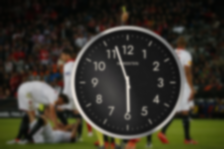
{"hour": 5, "minute": 57}
